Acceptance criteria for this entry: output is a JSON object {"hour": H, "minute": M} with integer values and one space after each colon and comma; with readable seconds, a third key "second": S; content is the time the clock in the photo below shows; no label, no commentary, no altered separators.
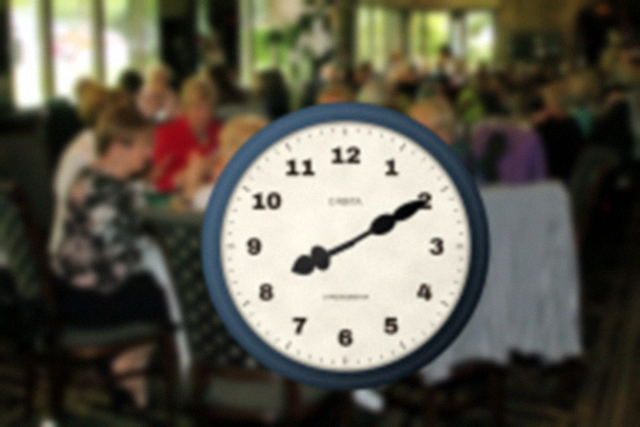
{"hour": 8, "minute": 10}
